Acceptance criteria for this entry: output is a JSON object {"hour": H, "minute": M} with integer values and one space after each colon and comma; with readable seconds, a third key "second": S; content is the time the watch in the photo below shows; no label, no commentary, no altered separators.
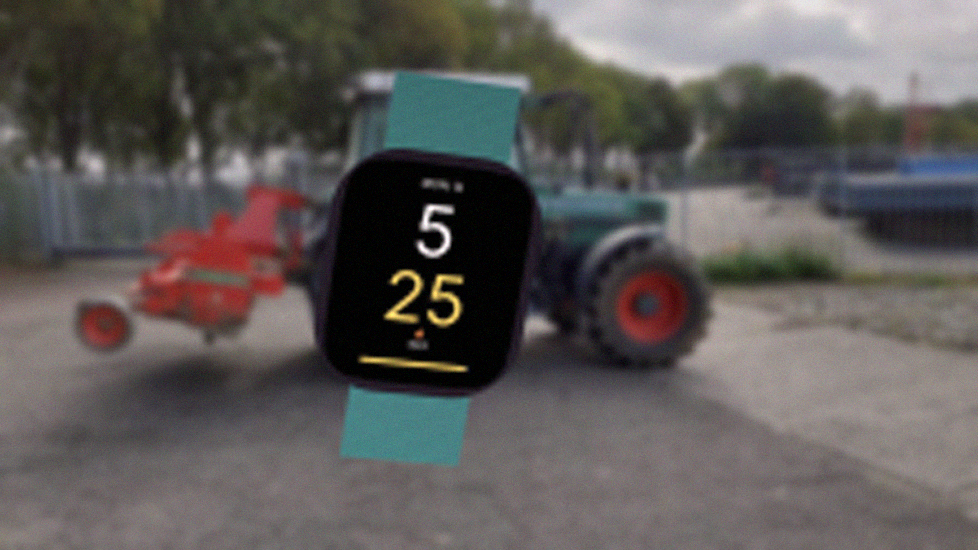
{"hour": 5, "minute": 25}
